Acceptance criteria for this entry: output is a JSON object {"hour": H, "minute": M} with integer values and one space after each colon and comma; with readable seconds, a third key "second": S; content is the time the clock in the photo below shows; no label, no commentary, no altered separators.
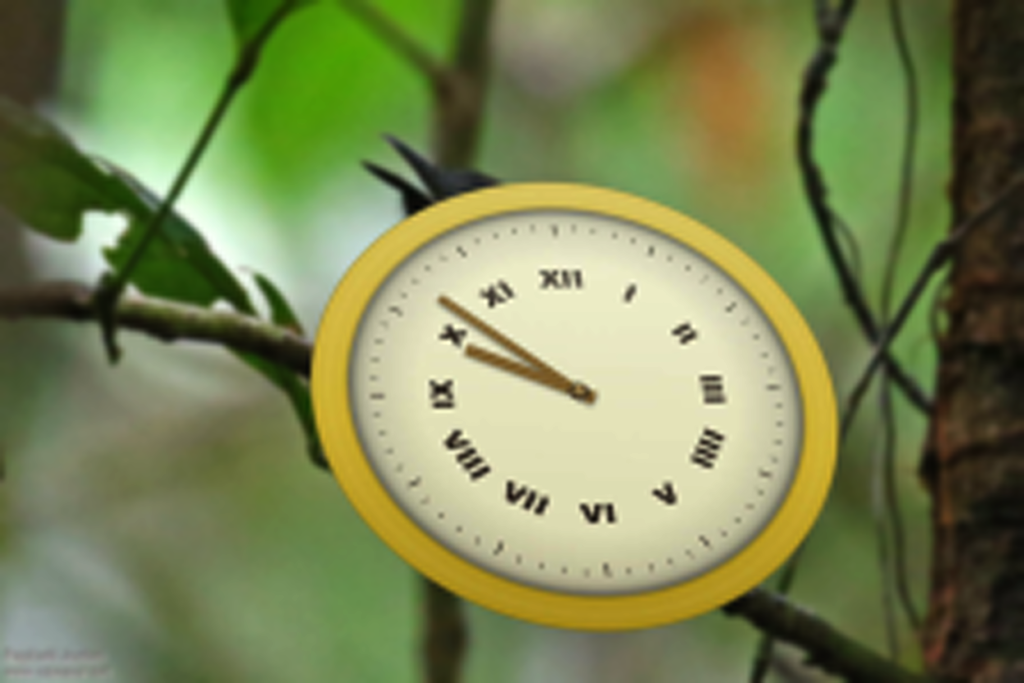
{"hour": 9, "minute": 52}
